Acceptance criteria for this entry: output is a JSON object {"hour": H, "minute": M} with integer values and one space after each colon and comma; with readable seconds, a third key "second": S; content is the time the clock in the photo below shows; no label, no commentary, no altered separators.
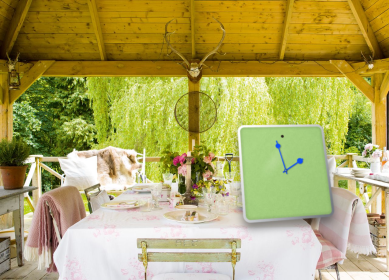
{"hour": 1, "minute": 58}
